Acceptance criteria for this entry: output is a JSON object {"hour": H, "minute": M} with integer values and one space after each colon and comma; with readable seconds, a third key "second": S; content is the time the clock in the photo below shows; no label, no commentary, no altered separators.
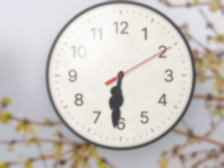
{"hour": 6, "minute": 31, "second": 10}
